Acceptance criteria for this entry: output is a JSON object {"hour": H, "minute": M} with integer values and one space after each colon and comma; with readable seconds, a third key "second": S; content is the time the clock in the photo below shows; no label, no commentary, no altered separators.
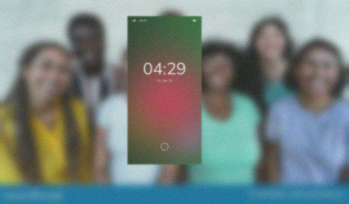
{"hour": 4, "minute": 29}
